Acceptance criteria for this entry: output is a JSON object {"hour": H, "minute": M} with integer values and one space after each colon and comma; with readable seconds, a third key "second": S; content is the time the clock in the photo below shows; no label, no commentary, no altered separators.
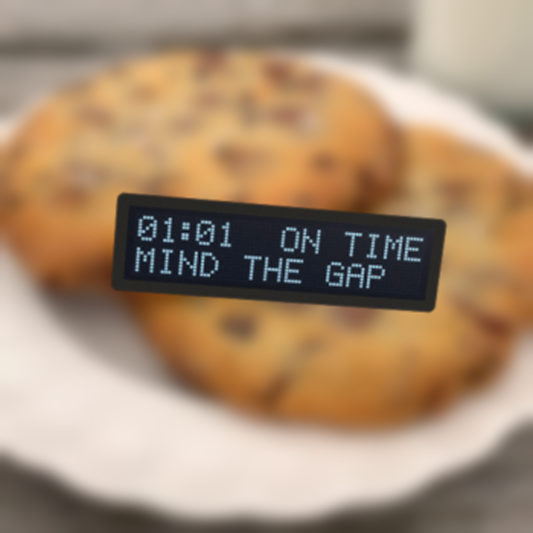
{"hour": 1, "minute": 1}
